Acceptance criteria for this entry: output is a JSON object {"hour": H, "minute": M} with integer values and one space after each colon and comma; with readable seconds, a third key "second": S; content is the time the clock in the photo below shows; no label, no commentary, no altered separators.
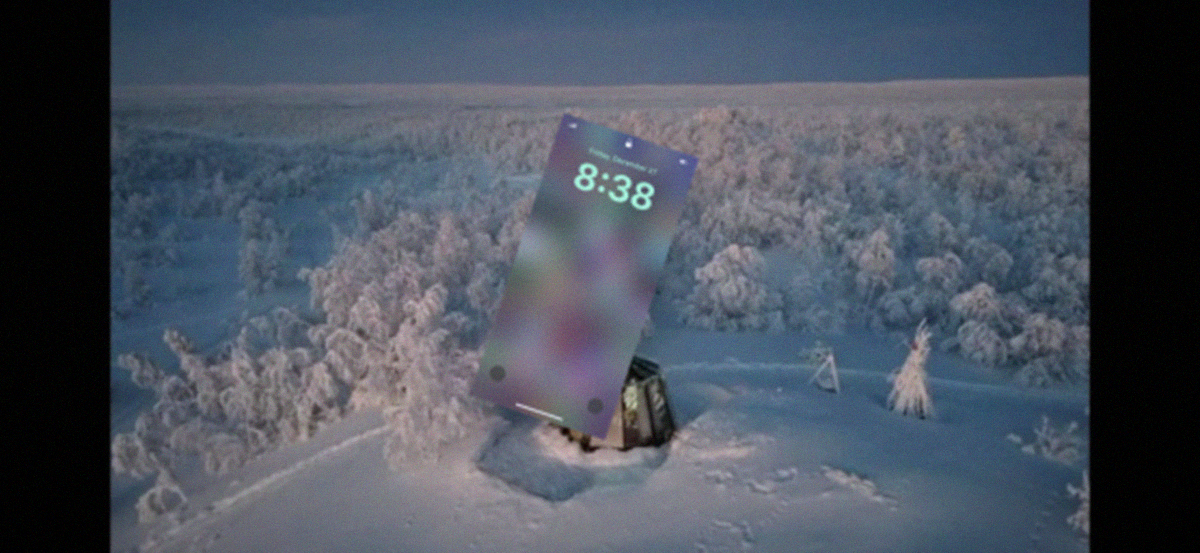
{"hour": 8, "minute": 38}
